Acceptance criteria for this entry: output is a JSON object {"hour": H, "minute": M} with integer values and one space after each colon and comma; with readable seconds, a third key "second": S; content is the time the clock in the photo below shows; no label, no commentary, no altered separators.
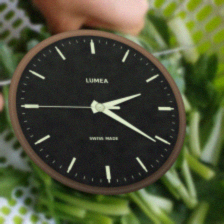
{"hour": 2, "minute": 20, "second": 45}
